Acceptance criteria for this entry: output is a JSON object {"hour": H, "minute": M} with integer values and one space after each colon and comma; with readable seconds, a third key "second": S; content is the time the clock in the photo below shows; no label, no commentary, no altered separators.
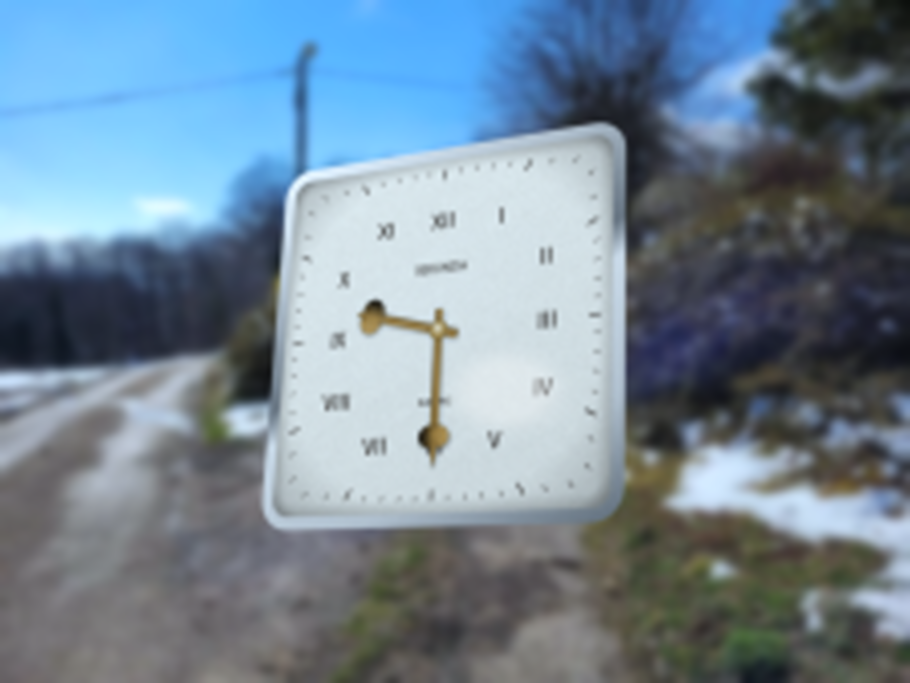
{"hour": 9, "minute": 30}
